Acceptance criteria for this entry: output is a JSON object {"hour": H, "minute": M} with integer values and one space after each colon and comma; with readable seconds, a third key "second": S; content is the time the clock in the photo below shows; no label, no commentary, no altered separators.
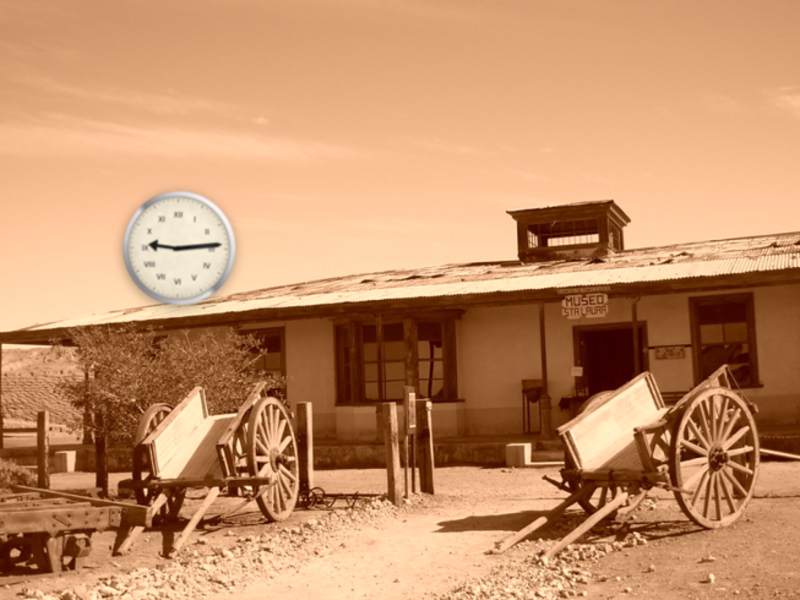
{"hour": 9, "minute": 14}
